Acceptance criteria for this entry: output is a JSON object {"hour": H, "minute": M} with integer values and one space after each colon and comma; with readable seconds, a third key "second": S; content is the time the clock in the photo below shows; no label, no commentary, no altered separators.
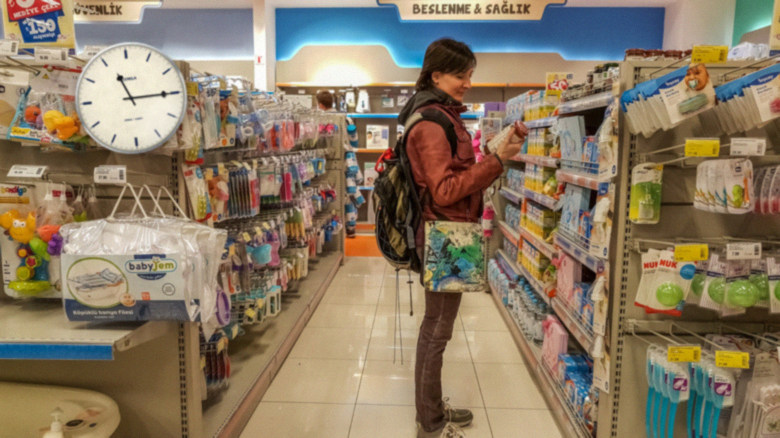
{"hour": 11, "minute": 15}
